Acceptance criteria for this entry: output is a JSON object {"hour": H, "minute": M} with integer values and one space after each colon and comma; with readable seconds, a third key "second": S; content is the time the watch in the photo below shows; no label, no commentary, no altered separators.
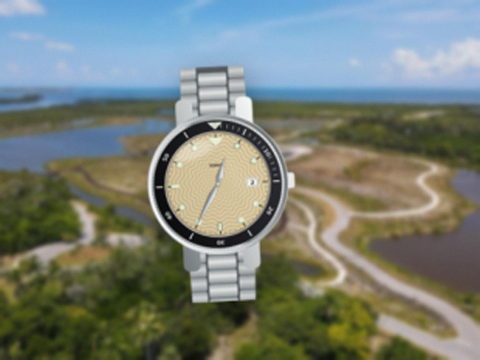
{"hour": 12, "minute": 35}
